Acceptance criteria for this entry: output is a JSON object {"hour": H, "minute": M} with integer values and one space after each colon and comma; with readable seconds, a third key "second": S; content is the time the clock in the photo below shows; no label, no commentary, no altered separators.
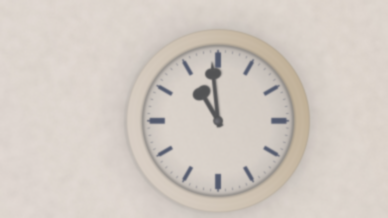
{"hour": 10, "minute": 59}
